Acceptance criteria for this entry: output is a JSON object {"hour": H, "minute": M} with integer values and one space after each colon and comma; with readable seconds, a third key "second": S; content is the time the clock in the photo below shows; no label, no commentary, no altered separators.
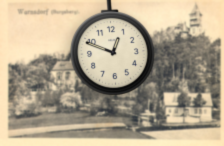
{"hour": 12, "minute": 49}
